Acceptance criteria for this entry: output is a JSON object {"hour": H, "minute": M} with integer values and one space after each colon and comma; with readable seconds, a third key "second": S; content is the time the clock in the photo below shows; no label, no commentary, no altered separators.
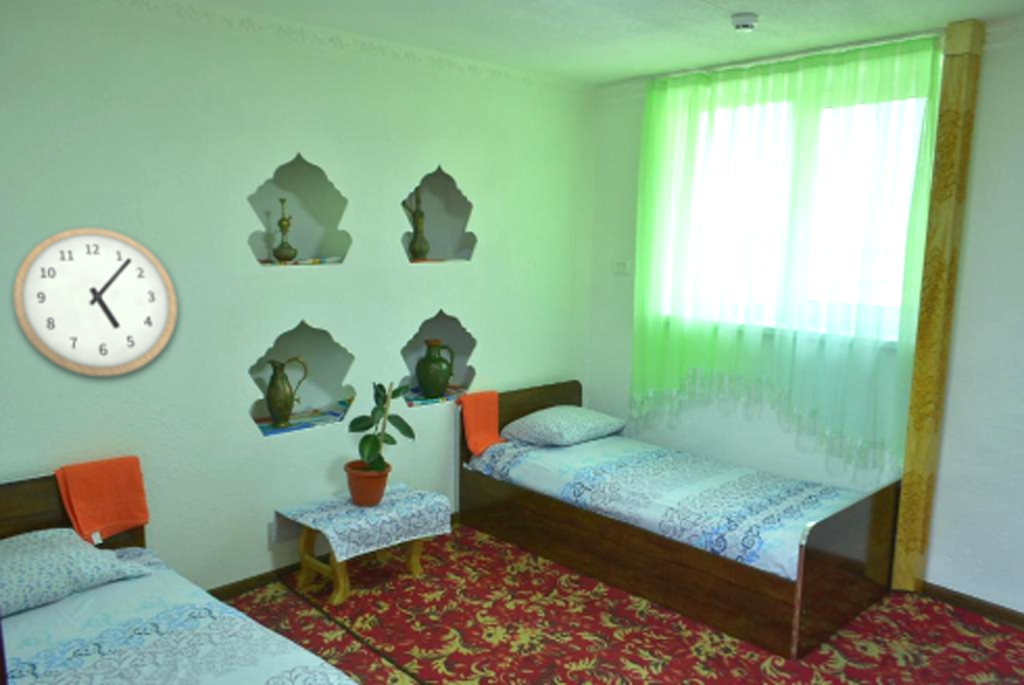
{"hour": 5, "minute": 7}
